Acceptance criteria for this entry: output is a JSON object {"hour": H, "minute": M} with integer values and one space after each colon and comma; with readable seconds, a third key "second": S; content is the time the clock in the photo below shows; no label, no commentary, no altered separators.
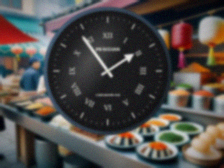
{"hour": 1, "minute": 54}
